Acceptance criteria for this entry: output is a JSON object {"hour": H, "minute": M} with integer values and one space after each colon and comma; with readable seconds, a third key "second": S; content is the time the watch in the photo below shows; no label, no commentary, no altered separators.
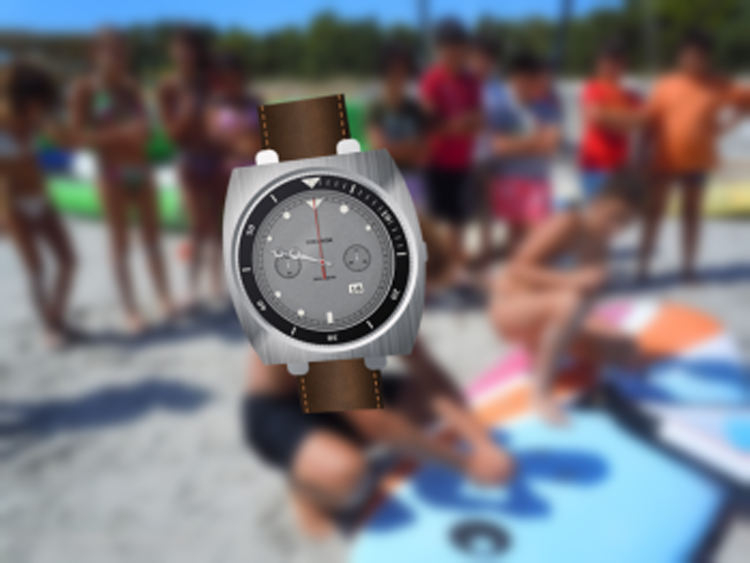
{"hour": 9, "minute": 48}
